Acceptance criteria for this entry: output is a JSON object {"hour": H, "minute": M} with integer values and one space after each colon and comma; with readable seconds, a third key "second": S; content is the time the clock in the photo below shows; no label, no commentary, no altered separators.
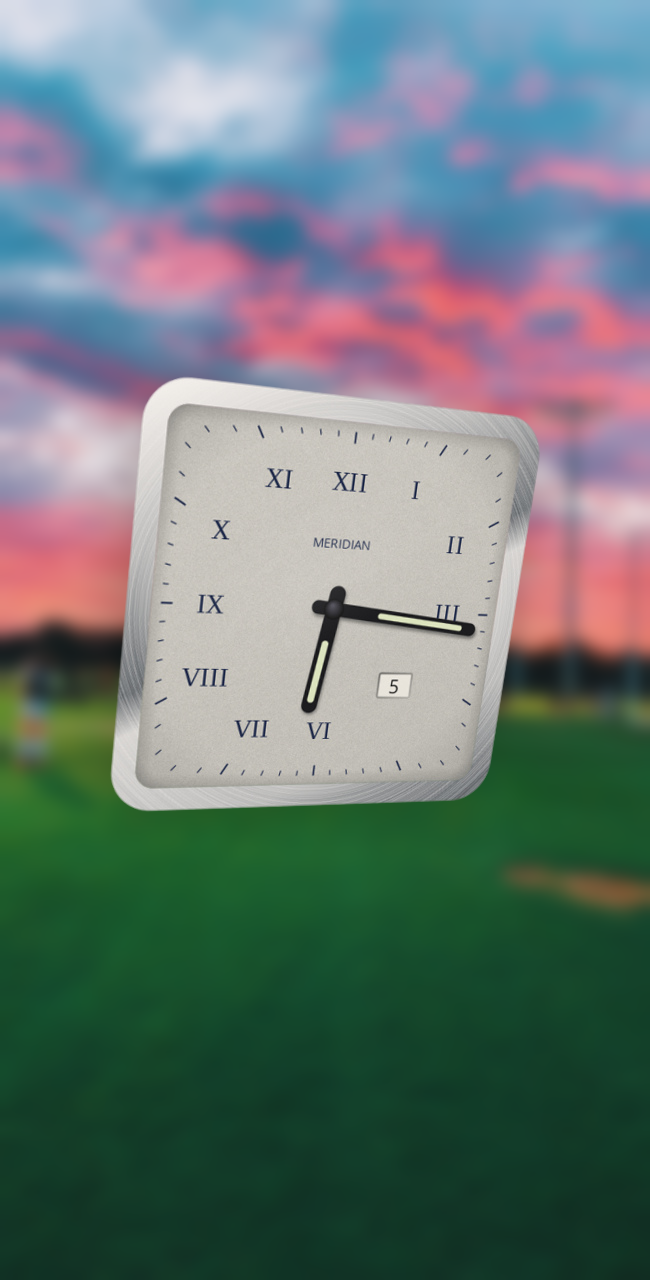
{"hour": 6, "minute": 16}
